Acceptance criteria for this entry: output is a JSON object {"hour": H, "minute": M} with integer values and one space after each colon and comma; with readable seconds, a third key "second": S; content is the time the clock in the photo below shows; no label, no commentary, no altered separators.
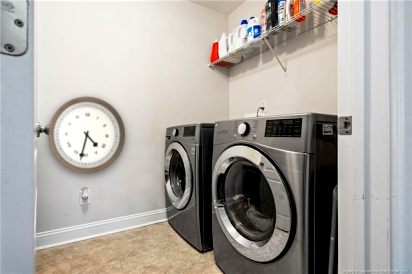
{"hour": 4, "minute": 32}
